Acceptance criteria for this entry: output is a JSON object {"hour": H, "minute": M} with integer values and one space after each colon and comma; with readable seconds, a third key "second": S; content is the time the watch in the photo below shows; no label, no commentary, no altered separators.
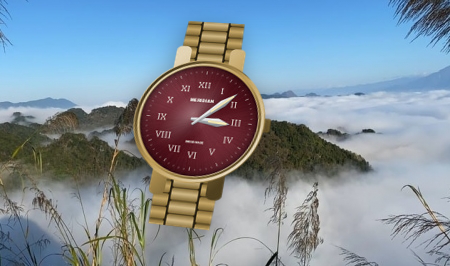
{"hour": 3, "minute": 8}
